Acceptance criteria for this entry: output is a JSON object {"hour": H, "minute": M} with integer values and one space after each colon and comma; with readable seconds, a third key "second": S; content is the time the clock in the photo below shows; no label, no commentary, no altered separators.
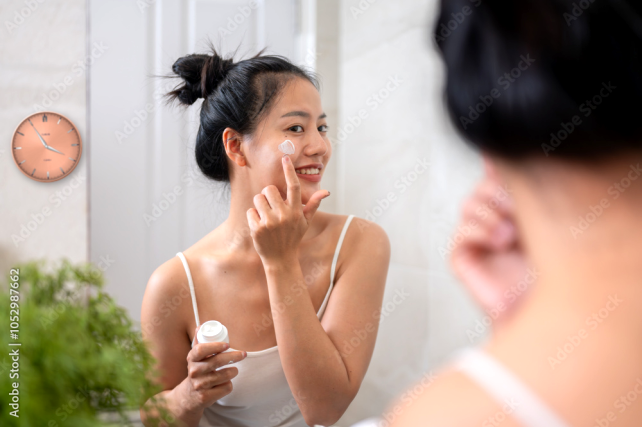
{"hour": 3, "minute": 55}
